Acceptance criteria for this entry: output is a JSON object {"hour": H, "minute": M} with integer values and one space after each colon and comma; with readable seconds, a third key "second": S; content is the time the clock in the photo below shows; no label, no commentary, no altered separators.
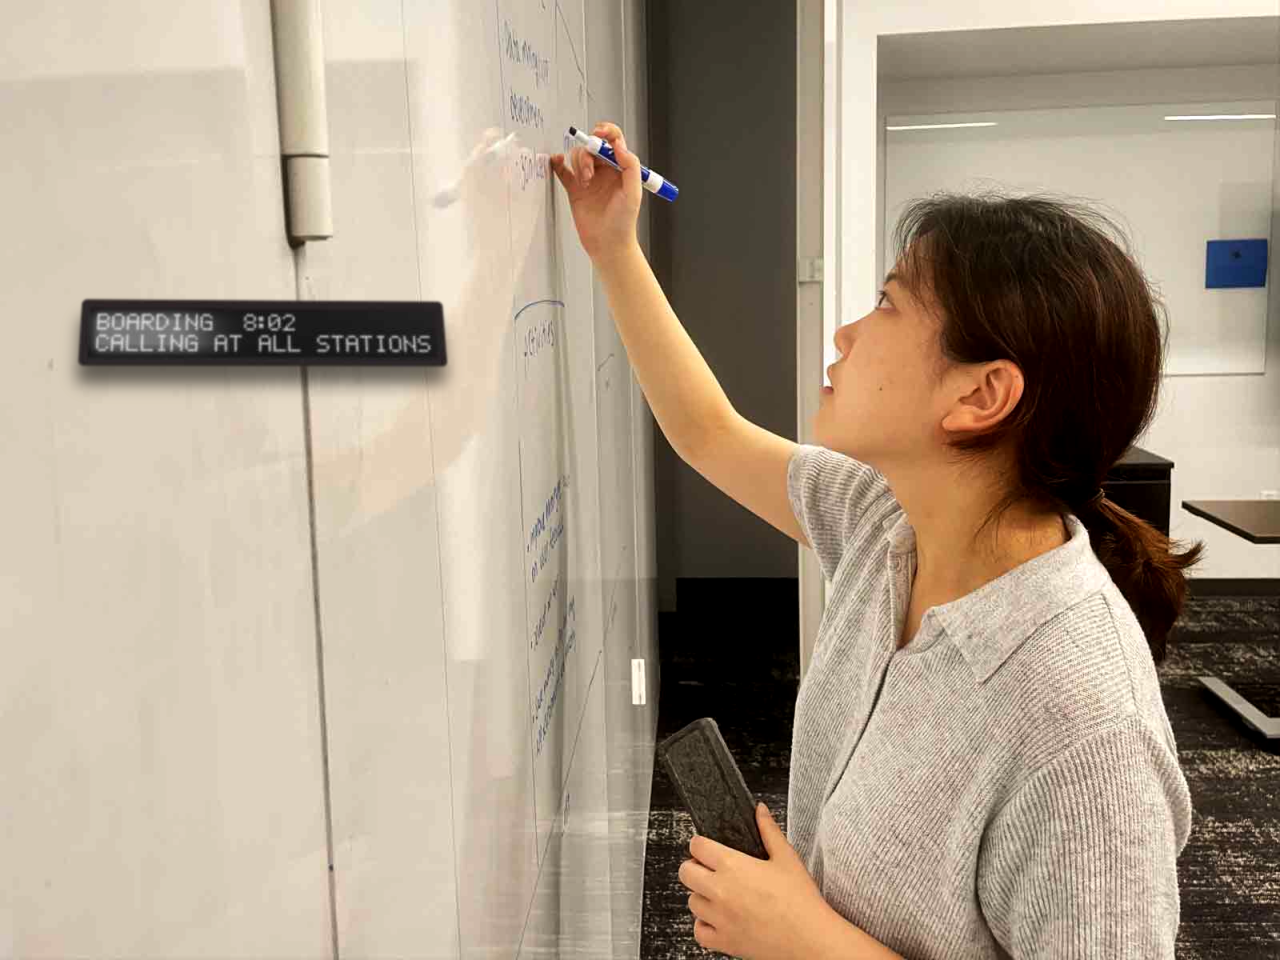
{"hour": 8, "minute": 2}
